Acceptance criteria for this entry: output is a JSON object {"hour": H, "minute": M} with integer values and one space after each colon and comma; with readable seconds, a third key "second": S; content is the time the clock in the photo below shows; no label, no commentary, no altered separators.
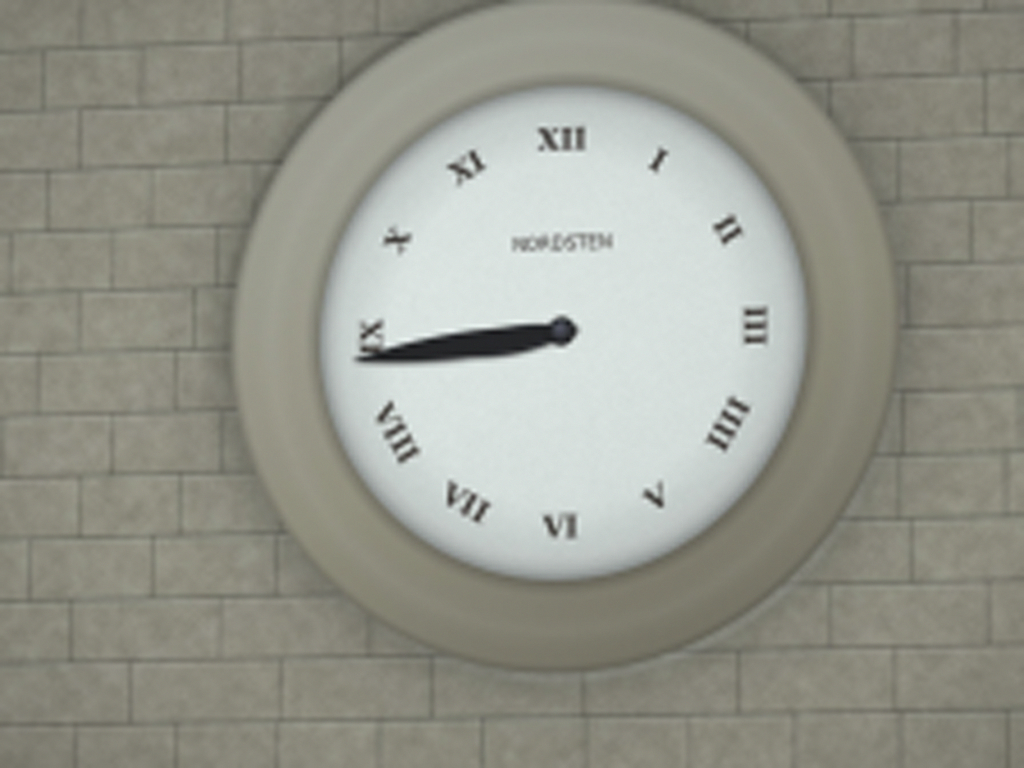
{"hour": 8, "minute": 44}
